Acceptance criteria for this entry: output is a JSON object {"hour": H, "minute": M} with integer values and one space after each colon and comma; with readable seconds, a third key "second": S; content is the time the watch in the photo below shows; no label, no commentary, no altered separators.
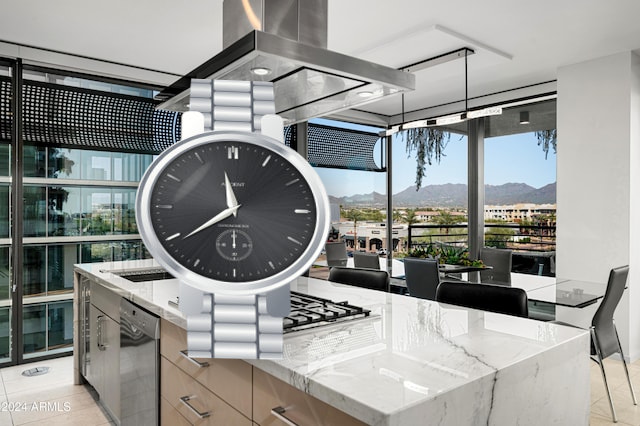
{"hour": 11, "minute": 39}
